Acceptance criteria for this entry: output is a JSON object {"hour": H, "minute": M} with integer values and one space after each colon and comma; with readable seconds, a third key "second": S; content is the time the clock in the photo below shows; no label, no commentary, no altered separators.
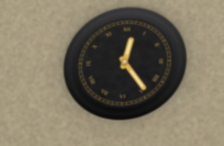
{"hour": 12, "minute": 24}
